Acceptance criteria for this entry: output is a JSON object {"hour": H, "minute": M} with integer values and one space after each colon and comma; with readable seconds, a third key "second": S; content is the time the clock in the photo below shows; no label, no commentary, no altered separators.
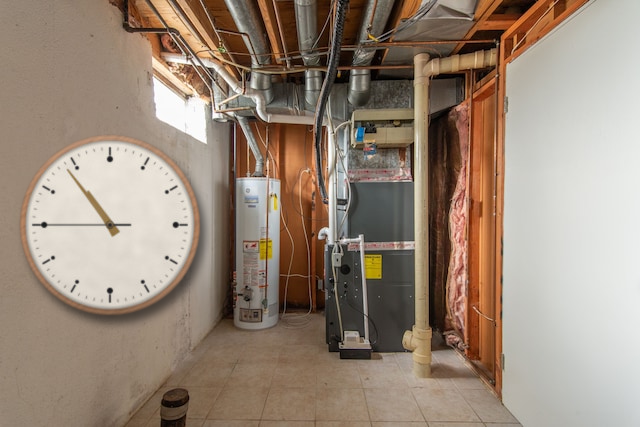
{"hour": 10, "minute": 53, "second": 45}
